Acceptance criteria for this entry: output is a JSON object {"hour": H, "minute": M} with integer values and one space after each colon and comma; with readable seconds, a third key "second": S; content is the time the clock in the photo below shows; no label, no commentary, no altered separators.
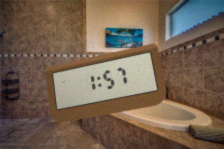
{"hour": 1, "minute": 57}
